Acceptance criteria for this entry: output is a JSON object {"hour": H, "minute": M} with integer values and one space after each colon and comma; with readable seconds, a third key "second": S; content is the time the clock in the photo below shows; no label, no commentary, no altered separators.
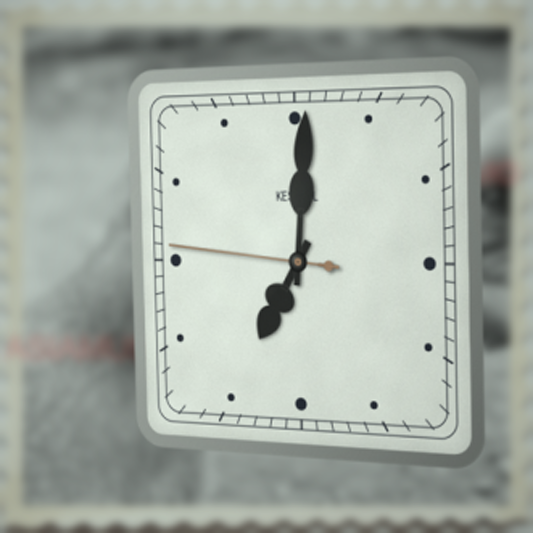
{"hour": 7, "minute": 0, "second": 46}
